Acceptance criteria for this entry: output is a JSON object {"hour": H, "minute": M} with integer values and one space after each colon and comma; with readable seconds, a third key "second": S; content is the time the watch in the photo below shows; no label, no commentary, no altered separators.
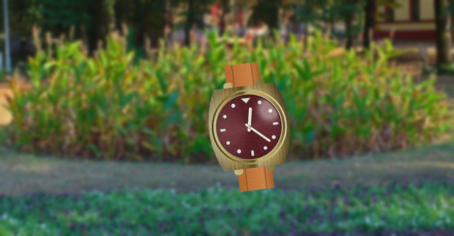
{"hour": 12, "minute": 22}
